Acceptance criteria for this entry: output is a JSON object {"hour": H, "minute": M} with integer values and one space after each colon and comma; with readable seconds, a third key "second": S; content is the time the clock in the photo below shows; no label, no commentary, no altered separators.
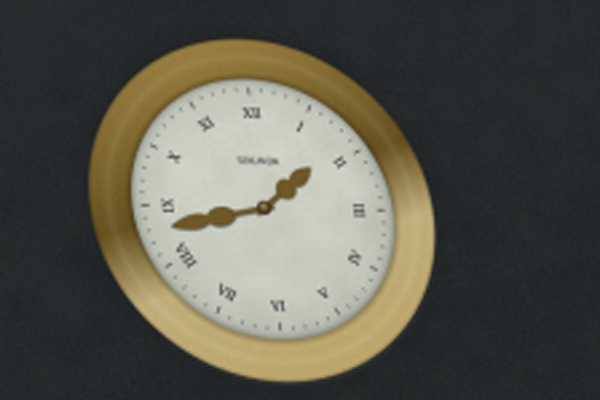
{"hour": 1, "minute": 43}
